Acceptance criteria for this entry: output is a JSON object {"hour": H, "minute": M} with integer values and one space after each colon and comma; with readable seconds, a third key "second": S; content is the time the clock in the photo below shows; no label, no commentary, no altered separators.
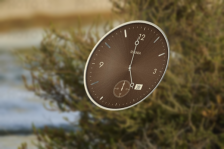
{"hour": 4, "minute": 59}
